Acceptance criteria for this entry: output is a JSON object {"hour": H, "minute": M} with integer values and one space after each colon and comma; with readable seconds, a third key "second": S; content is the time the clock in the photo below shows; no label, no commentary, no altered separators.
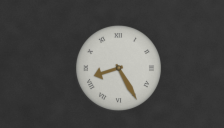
{"hour": 8, "minute": 25}
